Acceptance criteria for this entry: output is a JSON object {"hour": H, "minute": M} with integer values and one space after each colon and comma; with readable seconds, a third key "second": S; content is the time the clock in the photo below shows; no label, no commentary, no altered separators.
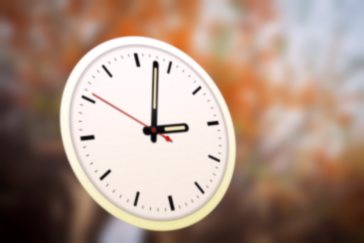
{"hour": 3, "minute": 2, "second": 51}
